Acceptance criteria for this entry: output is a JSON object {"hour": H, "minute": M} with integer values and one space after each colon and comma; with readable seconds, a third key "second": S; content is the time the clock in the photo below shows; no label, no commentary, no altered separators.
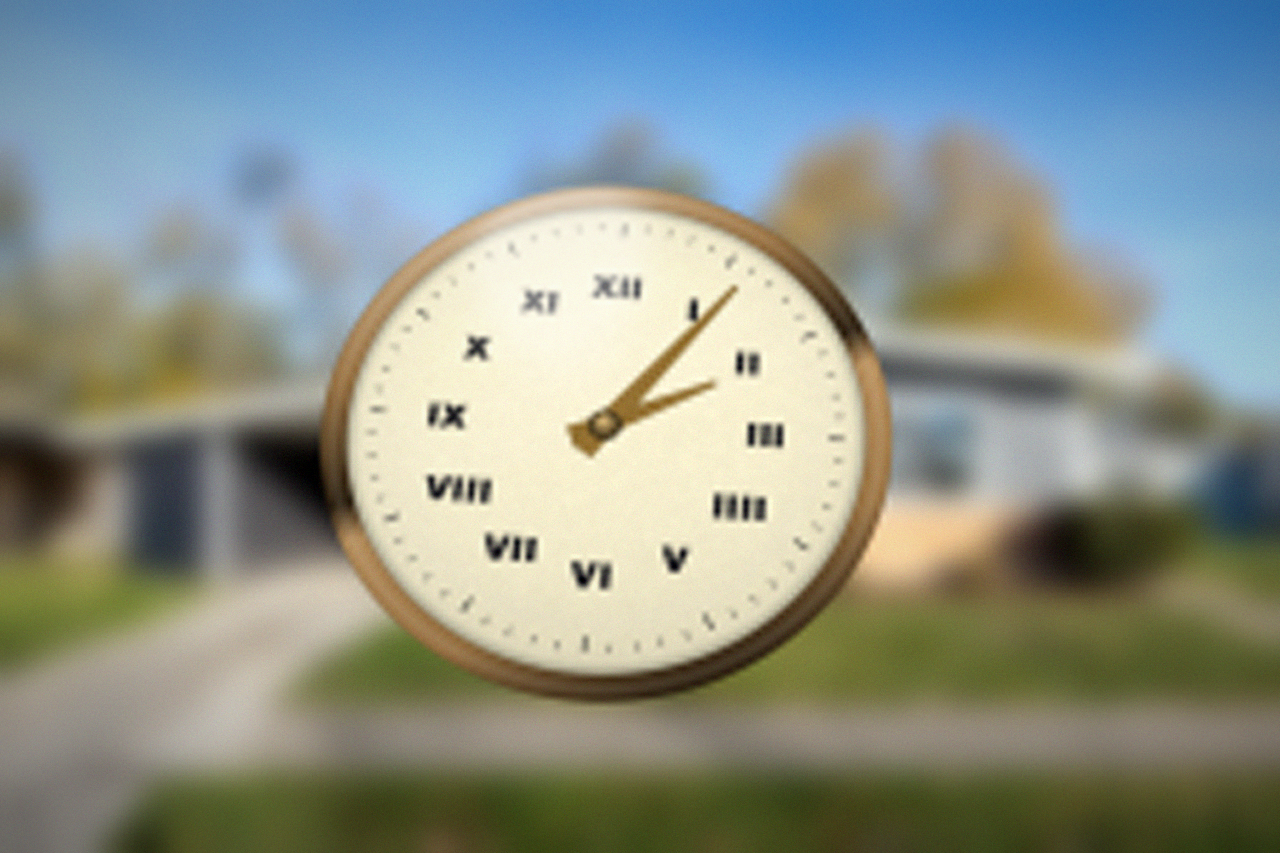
{"hour": 2, "minute": 6}
